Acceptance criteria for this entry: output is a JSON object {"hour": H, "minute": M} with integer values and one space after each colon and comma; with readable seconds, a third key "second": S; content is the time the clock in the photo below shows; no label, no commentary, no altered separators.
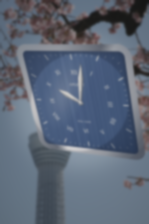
{"hour": 10, "minute": 2}
